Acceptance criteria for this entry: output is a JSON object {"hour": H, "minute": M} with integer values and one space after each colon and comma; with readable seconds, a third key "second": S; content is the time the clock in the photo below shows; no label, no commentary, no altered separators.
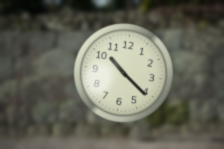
{"hour": 10, "minute": 21}
